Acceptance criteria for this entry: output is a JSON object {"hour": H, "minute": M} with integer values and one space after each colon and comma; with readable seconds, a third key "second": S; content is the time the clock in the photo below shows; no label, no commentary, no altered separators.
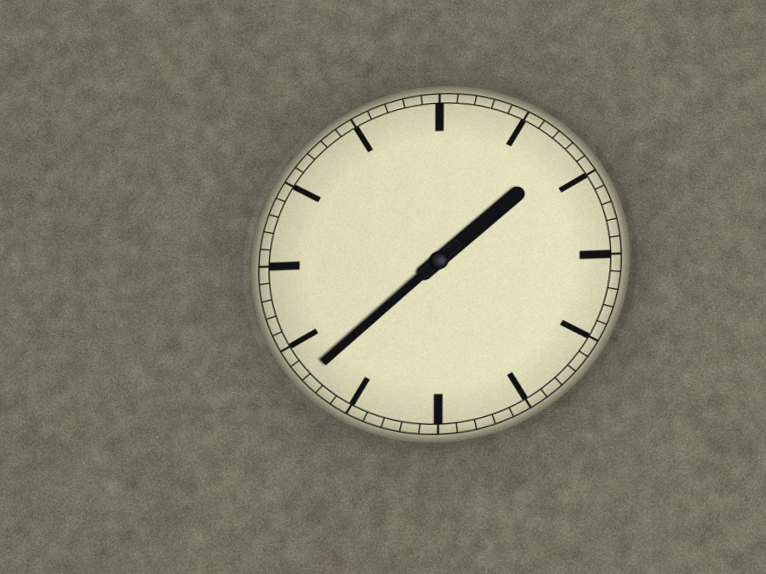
{"hour": 1, "minute": 38}
